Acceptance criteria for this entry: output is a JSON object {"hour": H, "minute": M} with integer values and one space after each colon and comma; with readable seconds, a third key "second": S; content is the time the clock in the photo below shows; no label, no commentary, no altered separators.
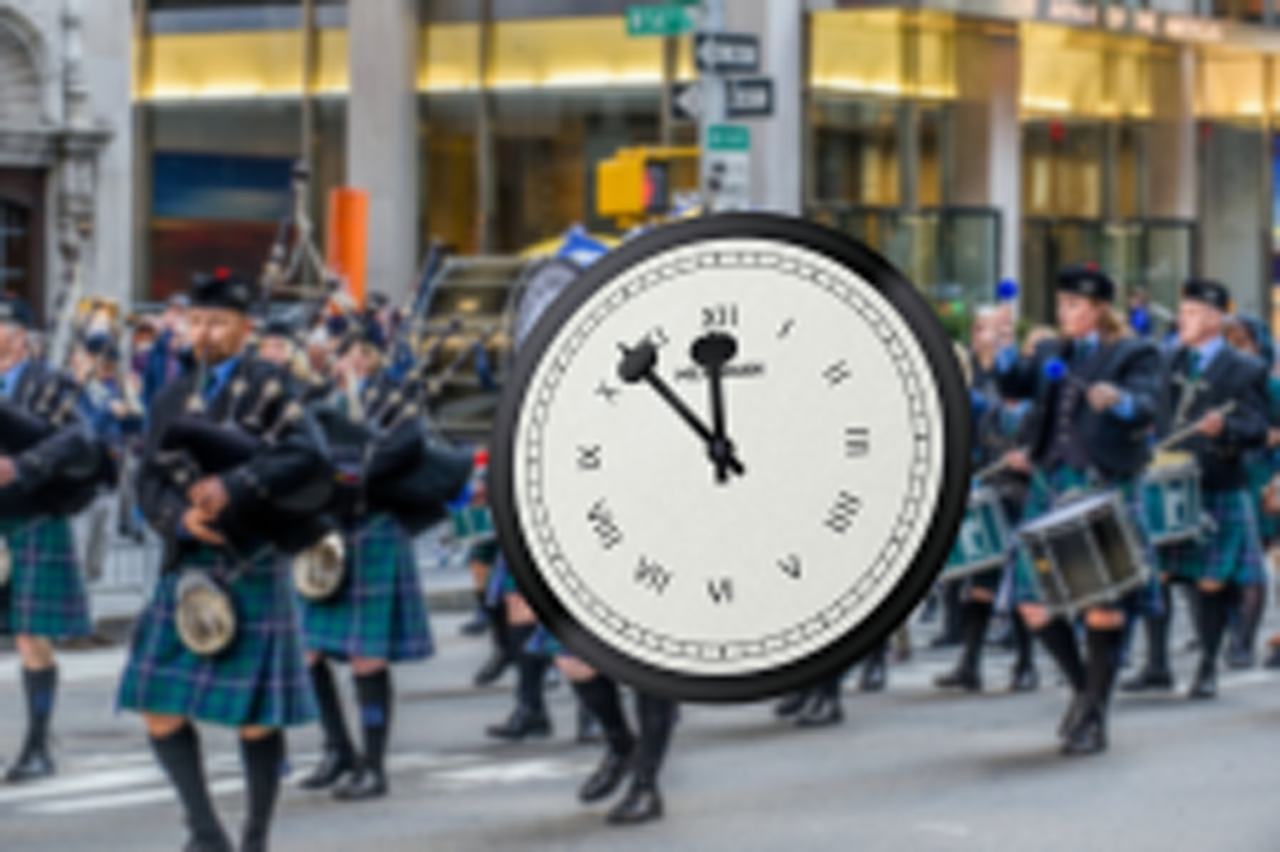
{"hour": 11, "minute": 53}
